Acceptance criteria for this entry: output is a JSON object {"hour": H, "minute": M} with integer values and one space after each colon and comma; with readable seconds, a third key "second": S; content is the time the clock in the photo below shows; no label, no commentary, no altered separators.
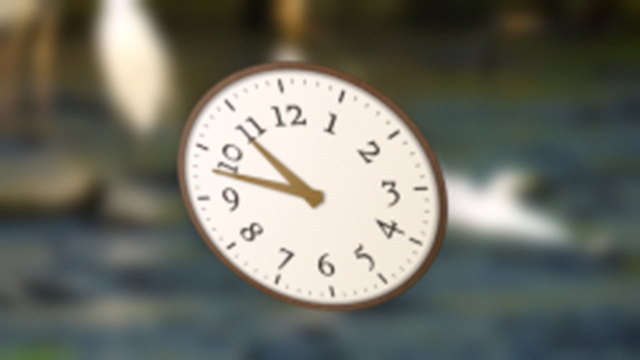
{"hour": 10, "minute": 48}
